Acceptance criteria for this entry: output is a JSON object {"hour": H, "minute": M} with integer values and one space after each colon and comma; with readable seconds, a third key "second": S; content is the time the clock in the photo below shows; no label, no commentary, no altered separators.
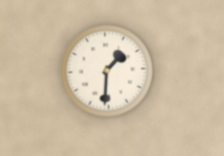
{"hour": 1, "minute": 31}
